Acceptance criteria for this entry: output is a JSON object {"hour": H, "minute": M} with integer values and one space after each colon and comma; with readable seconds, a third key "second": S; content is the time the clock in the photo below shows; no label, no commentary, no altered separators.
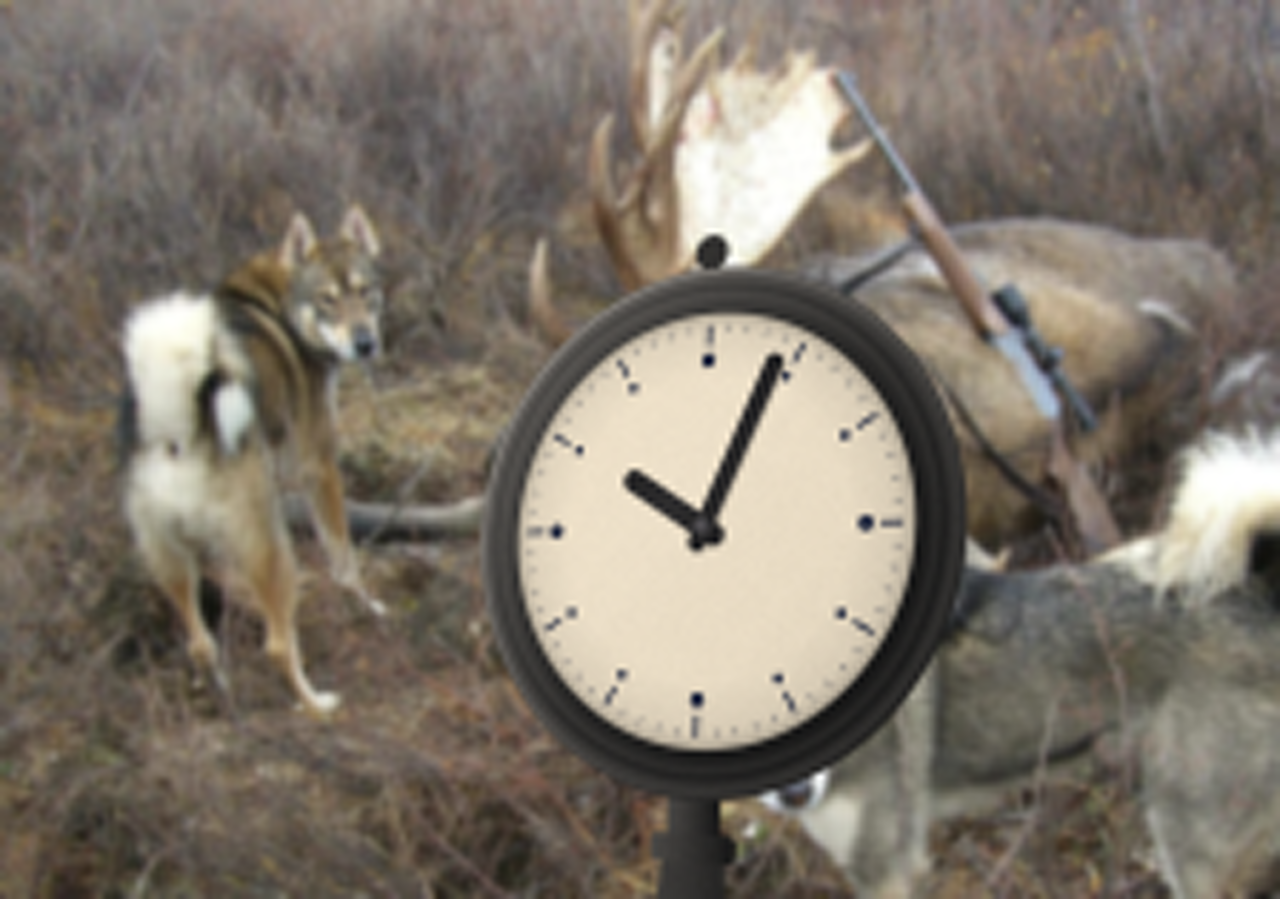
{"hour": 10, "minute": 4}
